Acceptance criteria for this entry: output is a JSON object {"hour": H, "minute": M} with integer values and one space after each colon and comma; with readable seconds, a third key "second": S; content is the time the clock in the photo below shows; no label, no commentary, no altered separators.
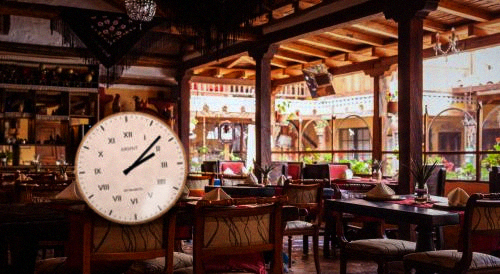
{"hour": 2, "minute": 8}
